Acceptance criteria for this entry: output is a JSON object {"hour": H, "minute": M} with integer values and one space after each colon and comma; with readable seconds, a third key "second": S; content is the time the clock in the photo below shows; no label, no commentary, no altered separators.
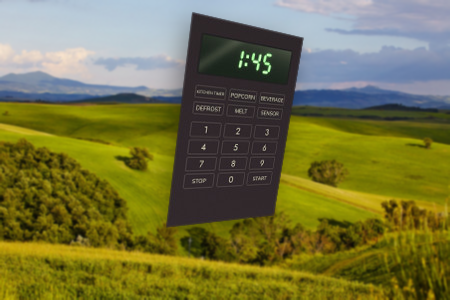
{"hour": 1, "minute": 45}
